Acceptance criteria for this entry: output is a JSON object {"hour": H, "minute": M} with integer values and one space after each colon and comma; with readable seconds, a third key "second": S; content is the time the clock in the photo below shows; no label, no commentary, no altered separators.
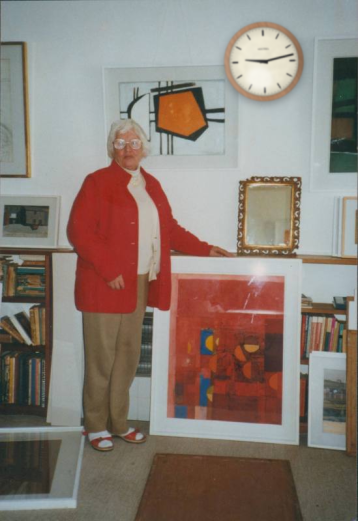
{"hour": 9, "minute": 13}
